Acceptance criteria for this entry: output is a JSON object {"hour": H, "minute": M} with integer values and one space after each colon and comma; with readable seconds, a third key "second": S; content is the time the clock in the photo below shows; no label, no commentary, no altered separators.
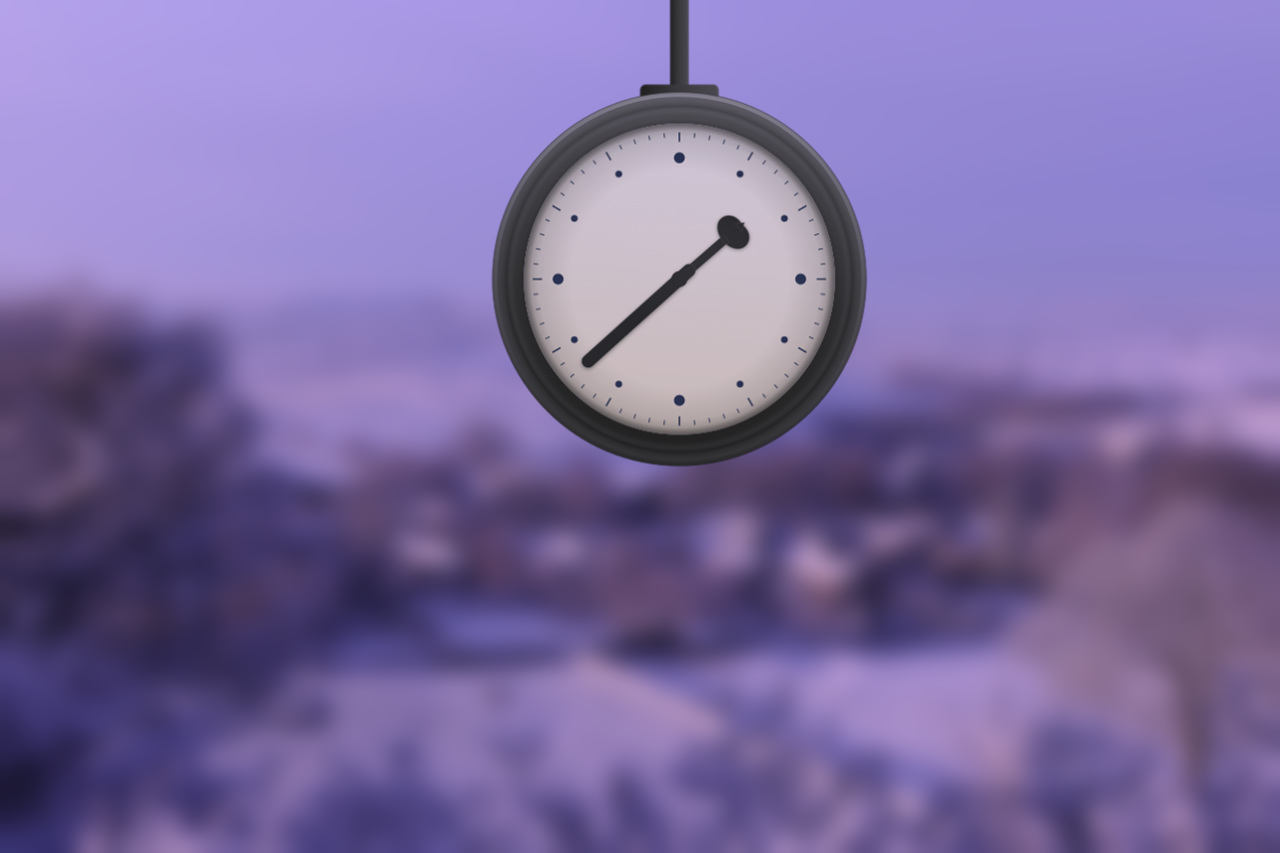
{"hour": 1, "minute": 38}
